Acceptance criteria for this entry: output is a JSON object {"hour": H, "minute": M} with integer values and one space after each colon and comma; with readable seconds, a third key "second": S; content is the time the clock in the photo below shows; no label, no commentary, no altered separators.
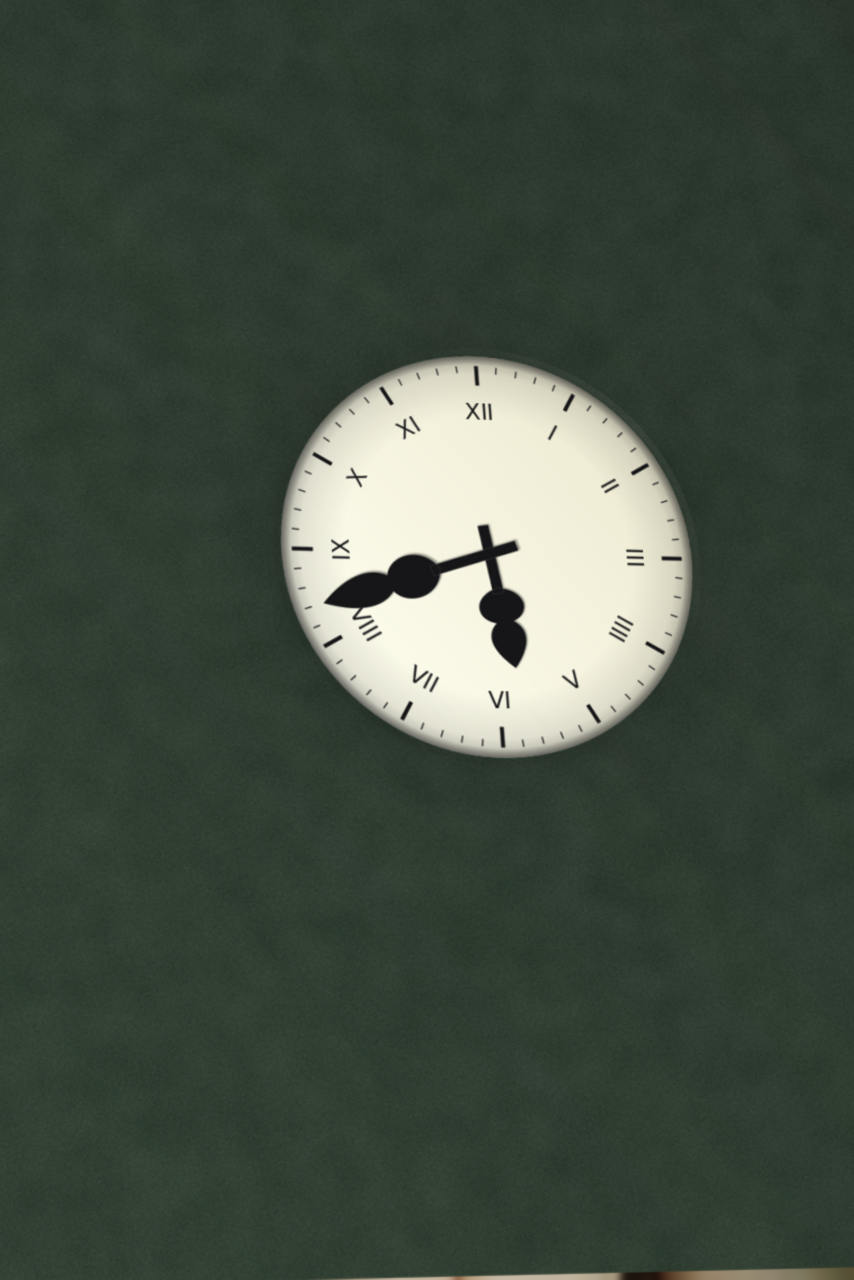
{"hour": 5, "minute": 42}
